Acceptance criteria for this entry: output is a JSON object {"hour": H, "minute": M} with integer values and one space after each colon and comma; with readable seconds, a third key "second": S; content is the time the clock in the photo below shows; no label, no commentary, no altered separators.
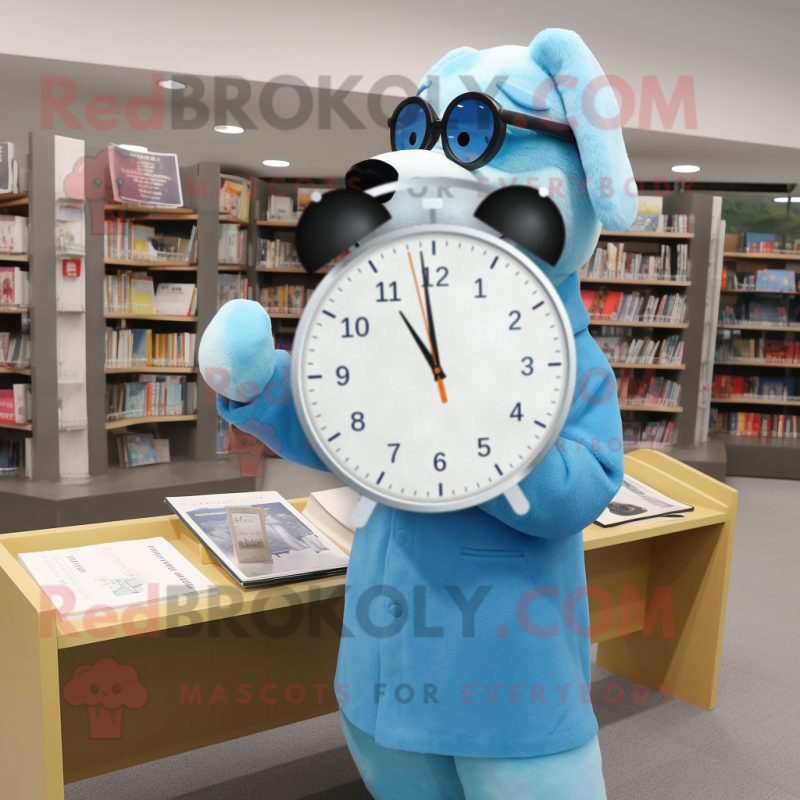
{"hour": 10, "minute": 58, "second": 58}
